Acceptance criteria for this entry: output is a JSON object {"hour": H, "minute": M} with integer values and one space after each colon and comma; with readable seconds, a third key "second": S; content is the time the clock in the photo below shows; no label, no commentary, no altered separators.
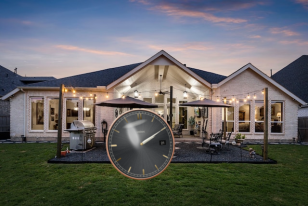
{"hour": 2, "minute": 10}
